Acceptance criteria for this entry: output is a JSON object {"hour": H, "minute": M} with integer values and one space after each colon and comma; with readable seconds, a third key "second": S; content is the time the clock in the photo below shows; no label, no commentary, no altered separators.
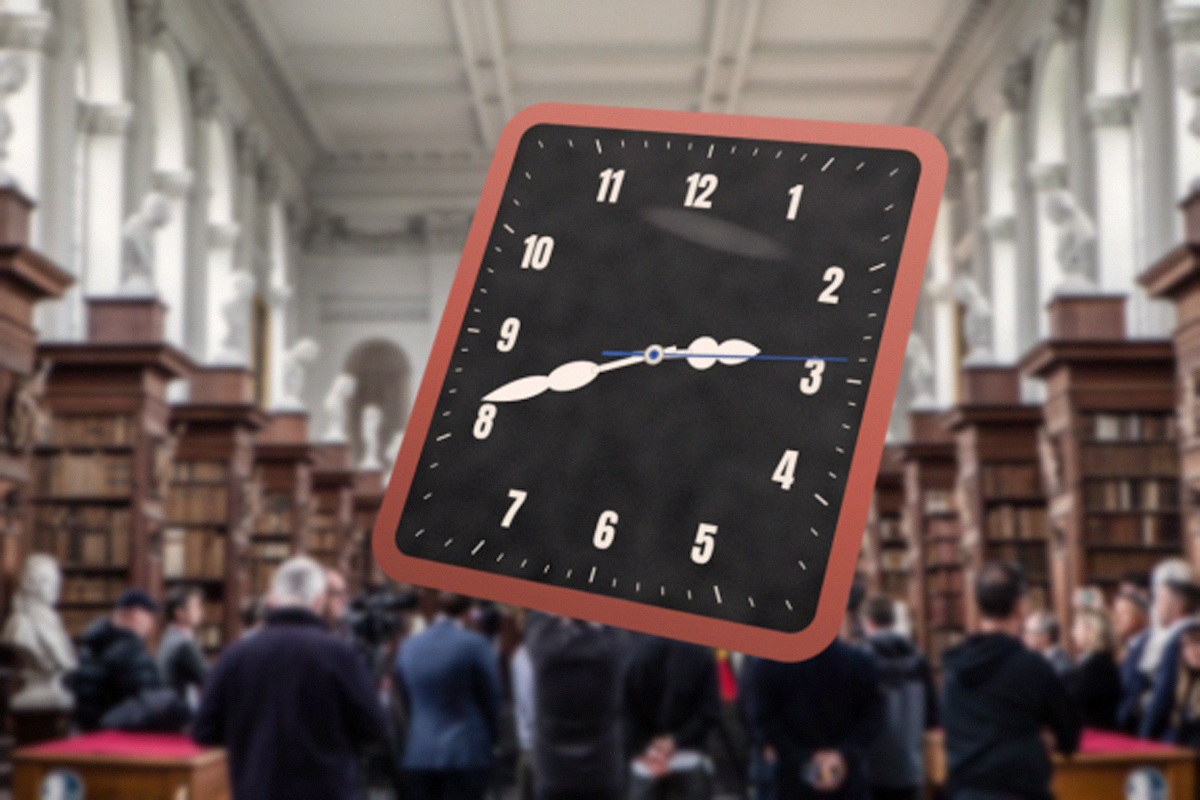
{"hour": 2, "minute": 41, "second": 14}
